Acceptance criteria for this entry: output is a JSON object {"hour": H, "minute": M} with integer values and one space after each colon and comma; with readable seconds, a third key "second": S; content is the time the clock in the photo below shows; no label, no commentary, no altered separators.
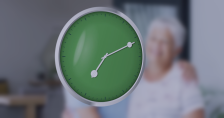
{"hour": 7, "minute": 11}
